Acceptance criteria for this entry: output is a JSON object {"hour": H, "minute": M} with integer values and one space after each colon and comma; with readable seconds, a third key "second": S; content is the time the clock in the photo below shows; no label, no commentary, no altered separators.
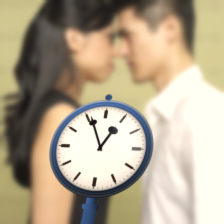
{"hour": 12, "minute": 56}
